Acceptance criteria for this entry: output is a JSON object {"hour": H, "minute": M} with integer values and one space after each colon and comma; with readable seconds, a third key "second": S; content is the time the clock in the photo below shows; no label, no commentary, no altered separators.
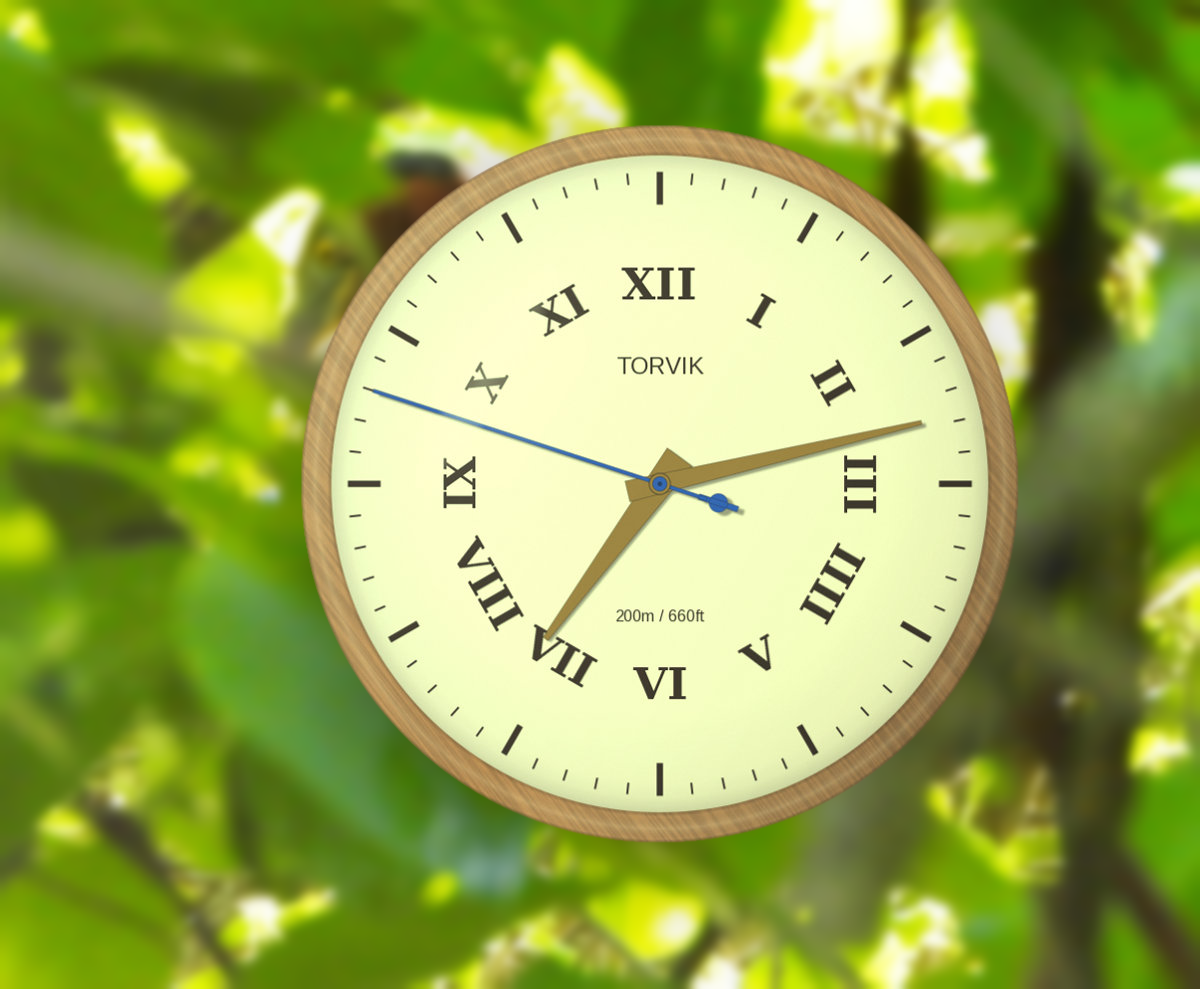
{"hour": 7, "minute": 12, "second": 48}
